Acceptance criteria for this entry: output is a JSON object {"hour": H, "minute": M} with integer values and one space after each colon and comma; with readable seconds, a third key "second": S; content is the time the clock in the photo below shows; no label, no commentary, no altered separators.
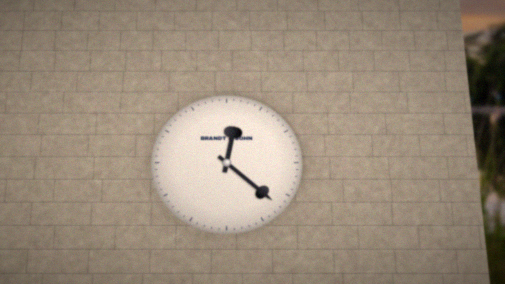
{"hour": 12, "minute": 22}
